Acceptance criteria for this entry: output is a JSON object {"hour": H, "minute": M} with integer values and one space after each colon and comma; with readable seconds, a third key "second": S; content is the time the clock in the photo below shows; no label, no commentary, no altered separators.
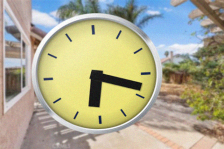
{"hour": 6, "minute": 18}
